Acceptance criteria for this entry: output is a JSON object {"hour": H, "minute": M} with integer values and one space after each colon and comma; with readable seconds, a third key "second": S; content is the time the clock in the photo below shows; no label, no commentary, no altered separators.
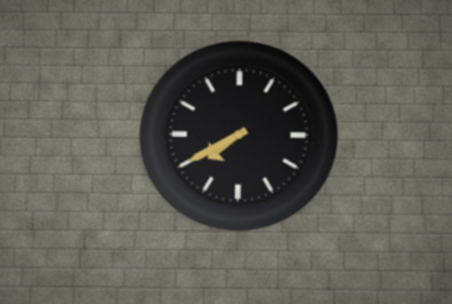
{"hour": 7, "minute": 40}
